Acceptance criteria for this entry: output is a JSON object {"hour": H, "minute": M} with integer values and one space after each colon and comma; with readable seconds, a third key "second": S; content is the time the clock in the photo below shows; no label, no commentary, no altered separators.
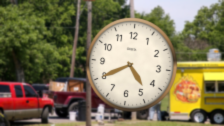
{"hour": 4, "minute": 40}
